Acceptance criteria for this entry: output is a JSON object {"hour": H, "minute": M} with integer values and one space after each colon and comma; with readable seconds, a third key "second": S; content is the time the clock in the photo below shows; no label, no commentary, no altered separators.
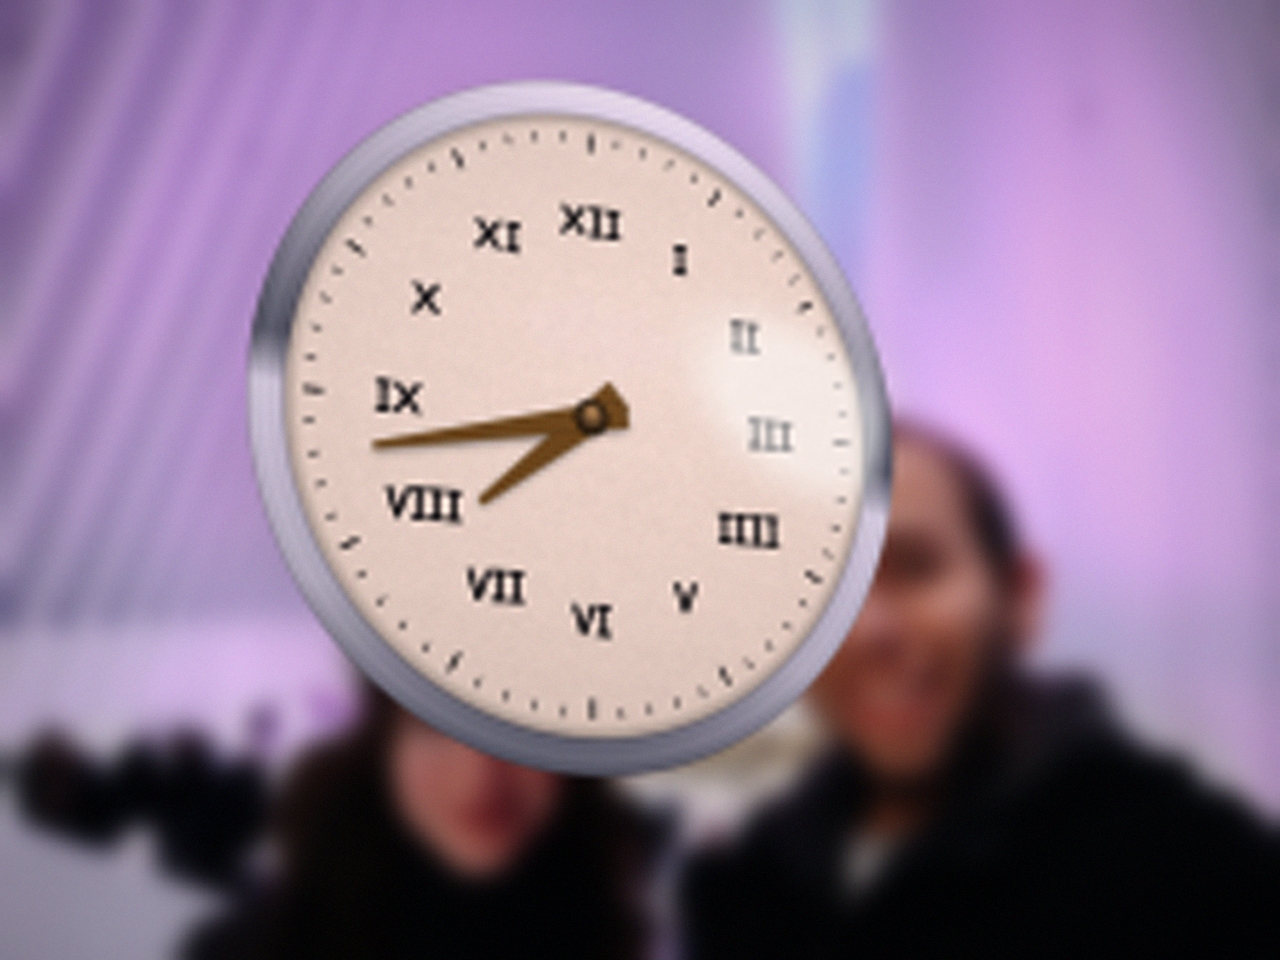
{"hour": 7, "minute": 43}
